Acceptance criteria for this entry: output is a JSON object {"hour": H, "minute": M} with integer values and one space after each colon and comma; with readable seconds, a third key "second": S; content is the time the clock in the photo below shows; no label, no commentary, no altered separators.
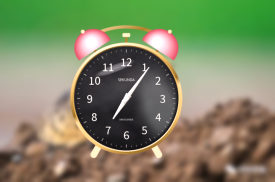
{"hour": 7, "minute": 6}
